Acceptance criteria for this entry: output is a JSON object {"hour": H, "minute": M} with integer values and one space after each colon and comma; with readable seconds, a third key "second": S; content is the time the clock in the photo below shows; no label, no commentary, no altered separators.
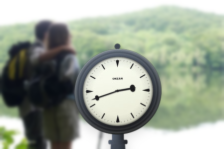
{"hour": 2, "minute": 42}
